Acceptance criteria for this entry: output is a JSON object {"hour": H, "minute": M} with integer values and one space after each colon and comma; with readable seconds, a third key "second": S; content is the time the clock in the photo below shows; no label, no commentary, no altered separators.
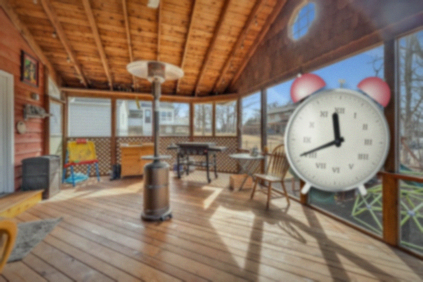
{"hour": 11, "minute": 41}
